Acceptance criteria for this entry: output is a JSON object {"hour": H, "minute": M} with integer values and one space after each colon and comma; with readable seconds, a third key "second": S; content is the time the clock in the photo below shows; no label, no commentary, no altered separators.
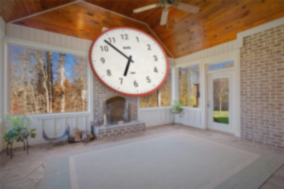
{"hour": 6, "minute": 53}
